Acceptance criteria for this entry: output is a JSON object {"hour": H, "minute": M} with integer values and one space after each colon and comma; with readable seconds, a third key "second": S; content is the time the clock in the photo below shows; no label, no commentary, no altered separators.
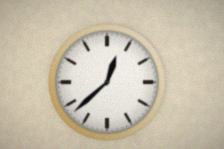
{"hour": 12, "minute": 38}
